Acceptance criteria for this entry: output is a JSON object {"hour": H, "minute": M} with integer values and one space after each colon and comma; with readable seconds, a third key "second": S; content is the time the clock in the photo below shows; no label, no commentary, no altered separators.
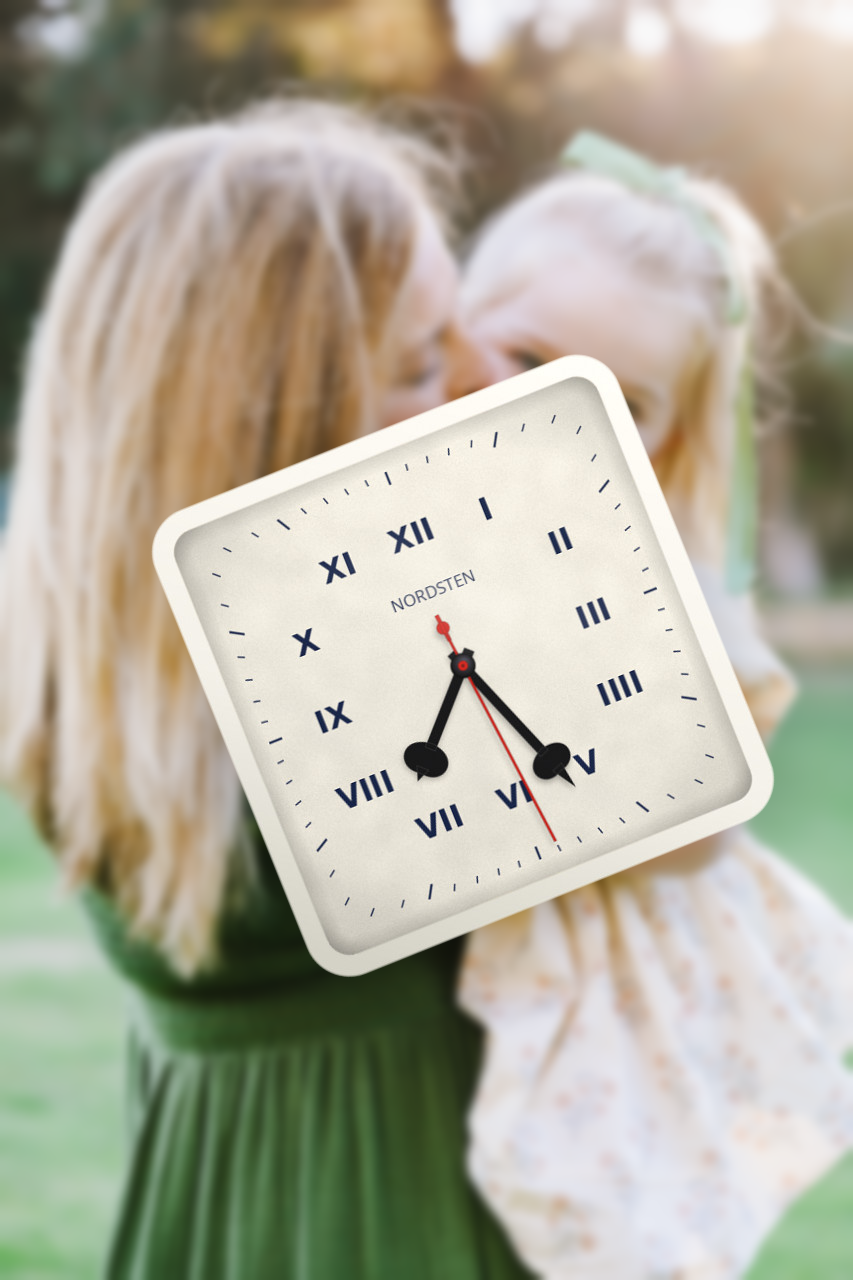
{"hour": 7, "minute": 26, "second": 29}
